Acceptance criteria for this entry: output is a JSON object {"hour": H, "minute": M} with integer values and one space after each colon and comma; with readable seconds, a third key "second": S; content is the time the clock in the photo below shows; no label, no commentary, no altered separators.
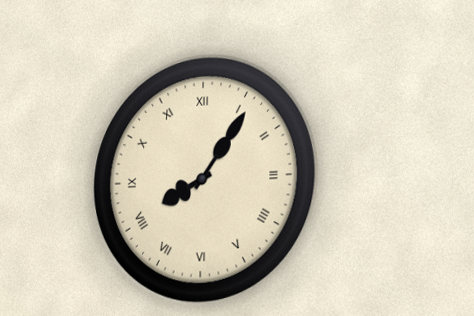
{"hour": 8, "minute": 6}
